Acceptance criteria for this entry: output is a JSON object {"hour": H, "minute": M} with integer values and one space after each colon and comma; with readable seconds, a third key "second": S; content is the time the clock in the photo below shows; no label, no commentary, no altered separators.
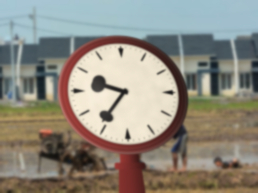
{"hour": 9, "minute": 36}
